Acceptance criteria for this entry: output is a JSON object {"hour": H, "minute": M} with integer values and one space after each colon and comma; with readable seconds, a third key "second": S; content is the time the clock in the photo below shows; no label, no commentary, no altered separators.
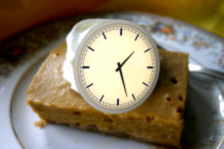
{"hour": 1, "minute": 27}
